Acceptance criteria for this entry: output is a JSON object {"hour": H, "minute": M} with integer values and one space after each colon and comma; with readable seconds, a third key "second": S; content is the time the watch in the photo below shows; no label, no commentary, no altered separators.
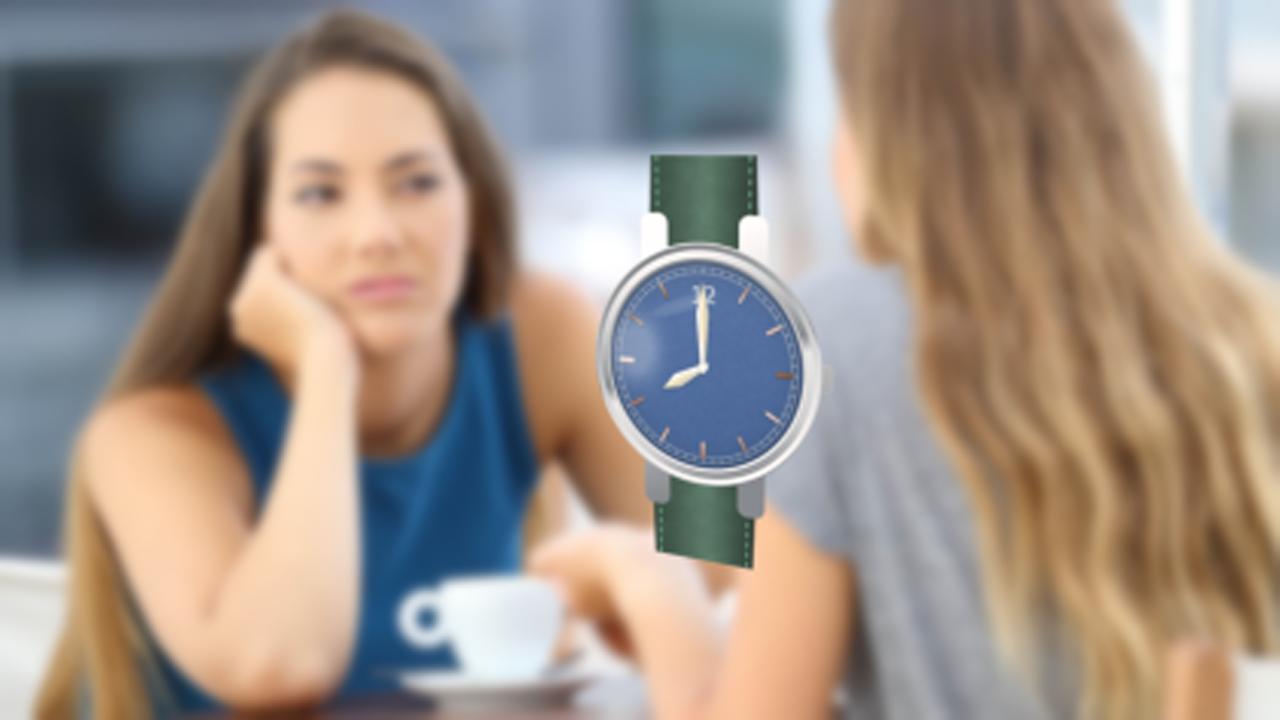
{"hour": 8, "minute": 0}
